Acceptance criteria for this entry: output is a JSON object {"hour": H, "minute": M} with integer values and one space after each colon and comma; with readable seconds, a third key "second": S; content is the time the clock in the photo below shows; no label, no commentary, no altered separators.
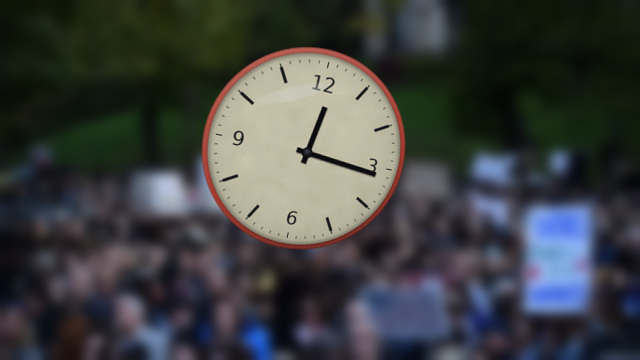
{"hour": 12, "minute": 16}
